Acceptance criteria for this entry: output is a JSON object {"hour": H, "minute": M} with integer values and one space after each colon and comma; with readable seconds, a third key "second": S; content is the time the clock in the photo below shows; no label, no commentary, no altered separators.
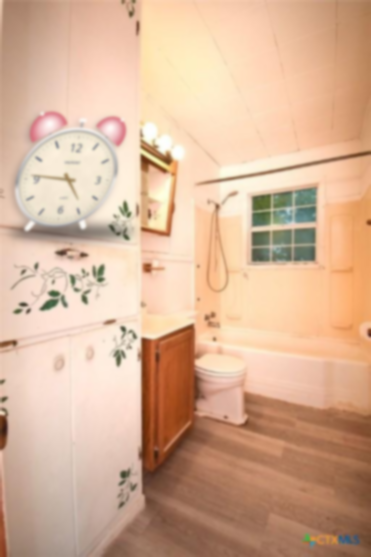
{"hour": 4, "minute": 46}
